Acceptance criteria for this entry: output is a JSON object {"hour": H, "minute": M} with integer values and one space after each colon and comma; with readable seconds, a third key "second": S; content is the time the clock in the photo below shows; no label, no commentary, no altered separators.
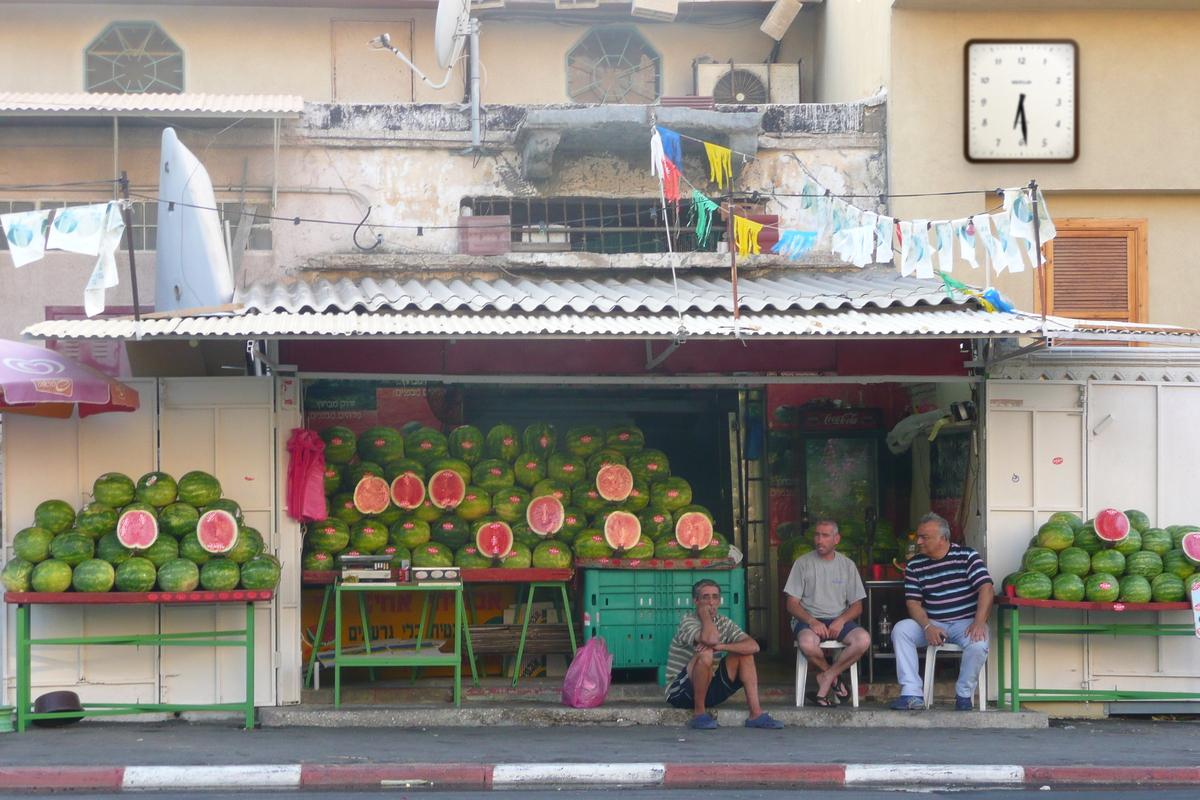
{"hour": 6, "minute": 29}
